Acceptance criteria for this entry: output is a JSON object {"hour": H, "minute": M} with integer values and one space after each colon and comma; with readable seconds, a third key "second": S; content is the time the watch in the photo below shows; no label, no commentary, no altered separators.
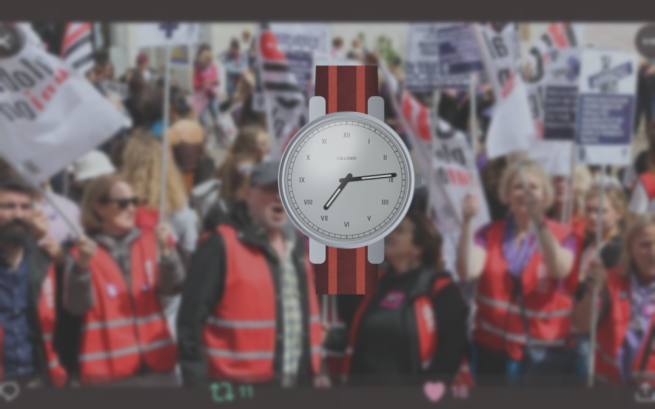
{"hour": 7, "minute": 14}
